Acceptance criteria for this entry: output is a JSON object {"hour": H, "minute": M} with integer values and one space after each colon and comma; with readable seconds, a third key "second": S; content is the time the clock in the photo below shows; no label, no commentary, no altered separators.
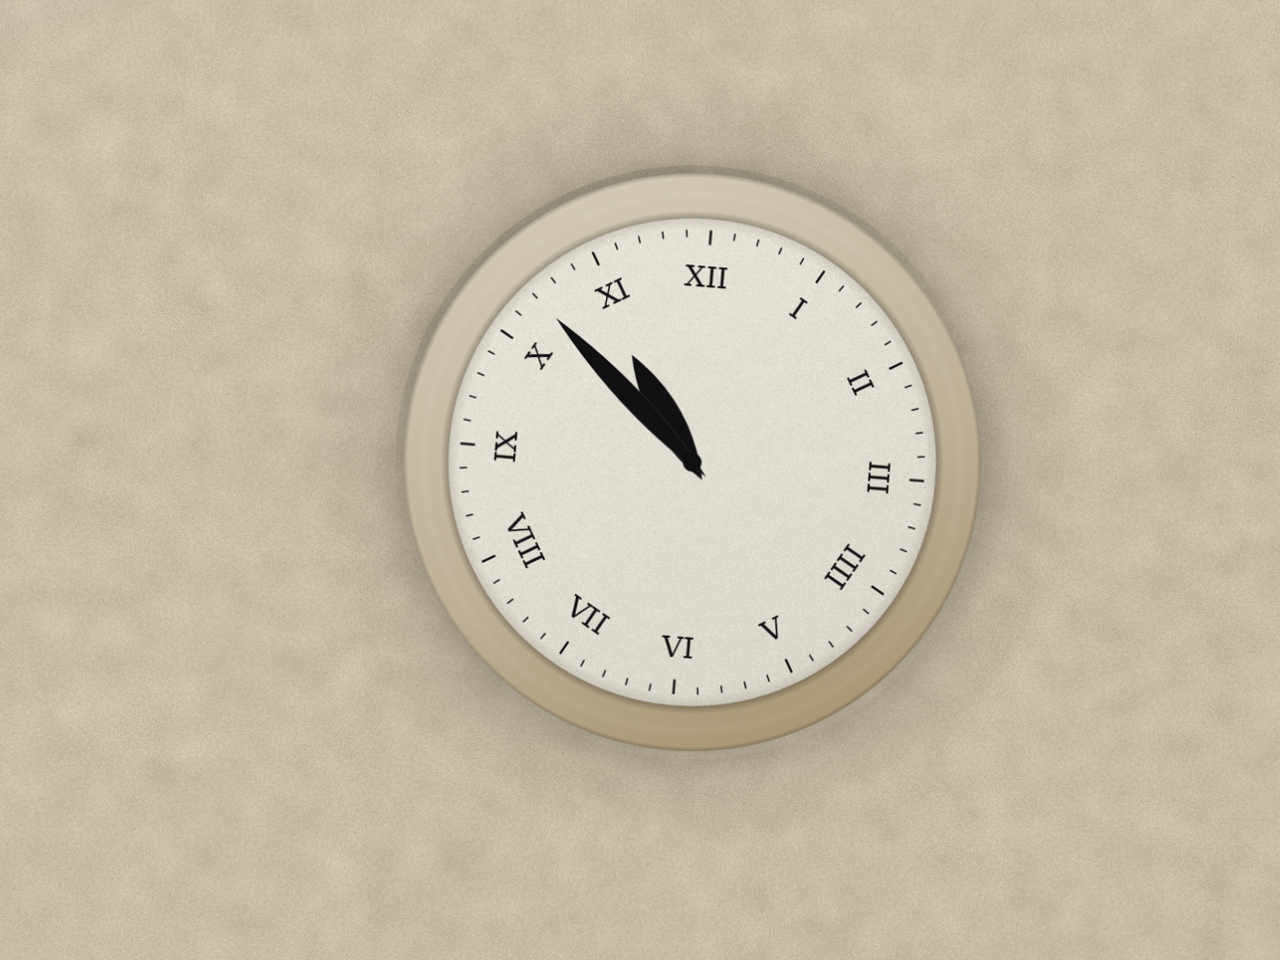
{"hour": 10, "minute": 52}
